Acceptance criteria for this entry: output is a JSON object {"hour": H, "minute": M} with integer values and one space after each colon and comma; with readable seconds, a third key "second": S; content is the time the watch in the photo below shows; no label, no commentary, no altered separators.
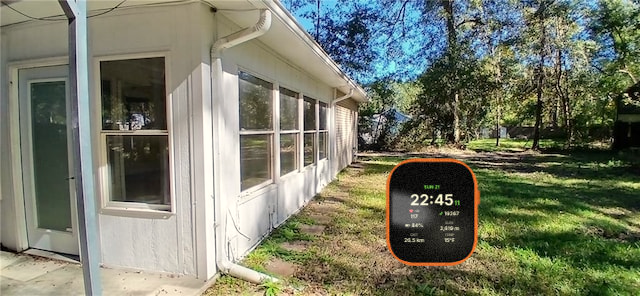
{"hour": 22, "minute": 45}
